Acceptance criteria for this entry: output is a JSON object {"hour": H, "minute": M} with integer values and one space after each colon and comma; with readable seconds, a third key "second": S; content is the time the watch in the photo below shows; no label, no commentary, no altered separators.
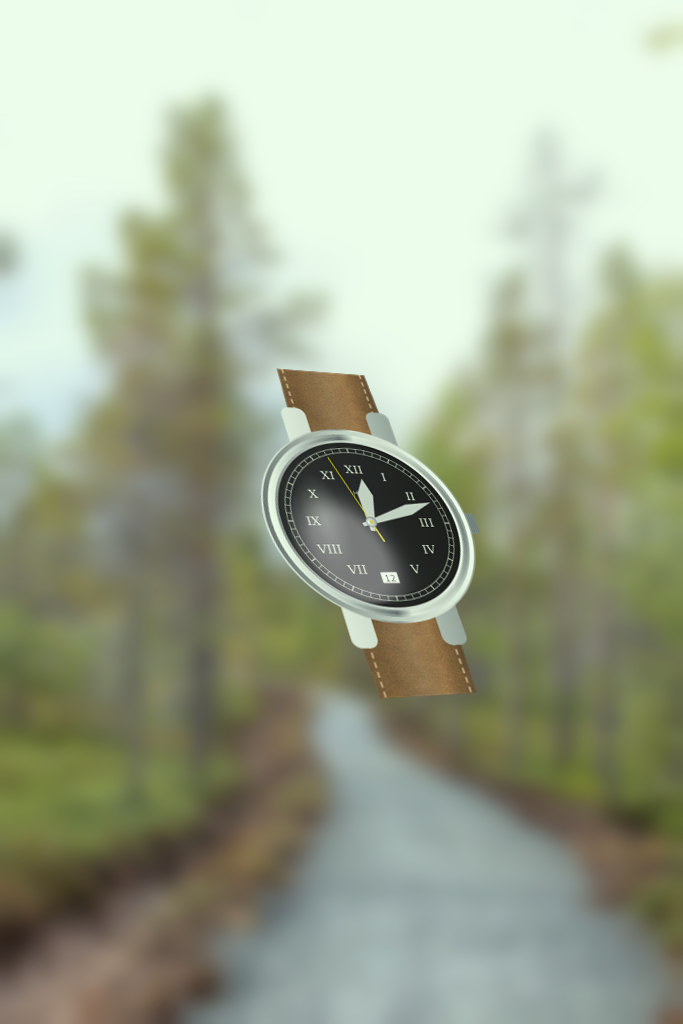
{"hour": 12, "minute": 11, "second": 57}
